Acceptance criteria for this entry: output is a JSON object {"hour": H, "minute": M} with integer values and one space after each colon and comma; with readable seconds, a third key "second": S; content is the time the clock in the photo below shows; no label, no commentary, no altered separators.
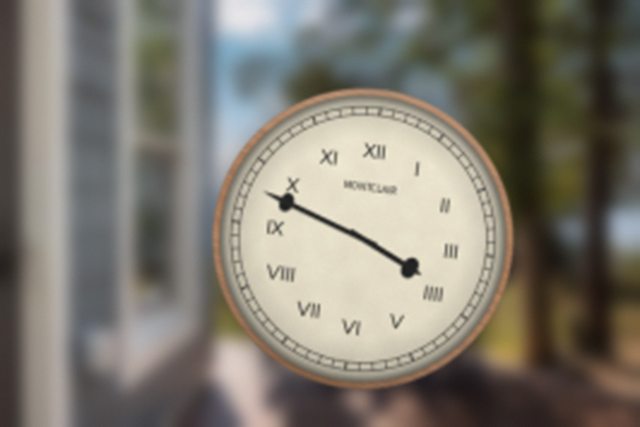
{"hour": 3, "minute": 48}
